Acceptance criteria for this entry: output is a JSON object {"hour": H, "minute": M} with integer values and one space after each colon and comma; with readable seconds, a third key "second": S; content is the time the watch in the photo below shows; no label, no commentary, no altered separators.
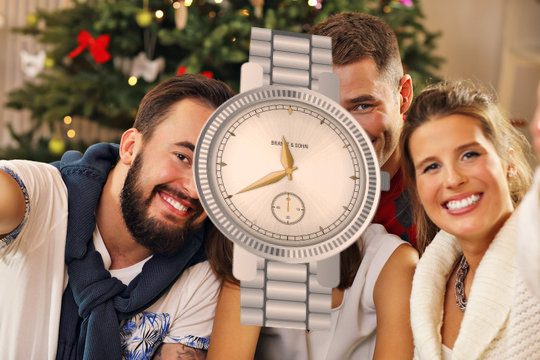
{"hour": 11, "minute": 40}
